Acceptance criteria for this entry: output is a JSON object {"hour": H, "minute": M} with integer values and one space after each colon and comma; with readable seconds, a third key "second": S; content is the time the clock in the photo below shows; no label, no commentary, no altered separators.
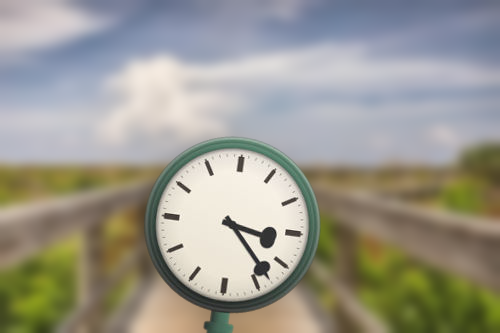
{"hour": 3, "minute": 23}
